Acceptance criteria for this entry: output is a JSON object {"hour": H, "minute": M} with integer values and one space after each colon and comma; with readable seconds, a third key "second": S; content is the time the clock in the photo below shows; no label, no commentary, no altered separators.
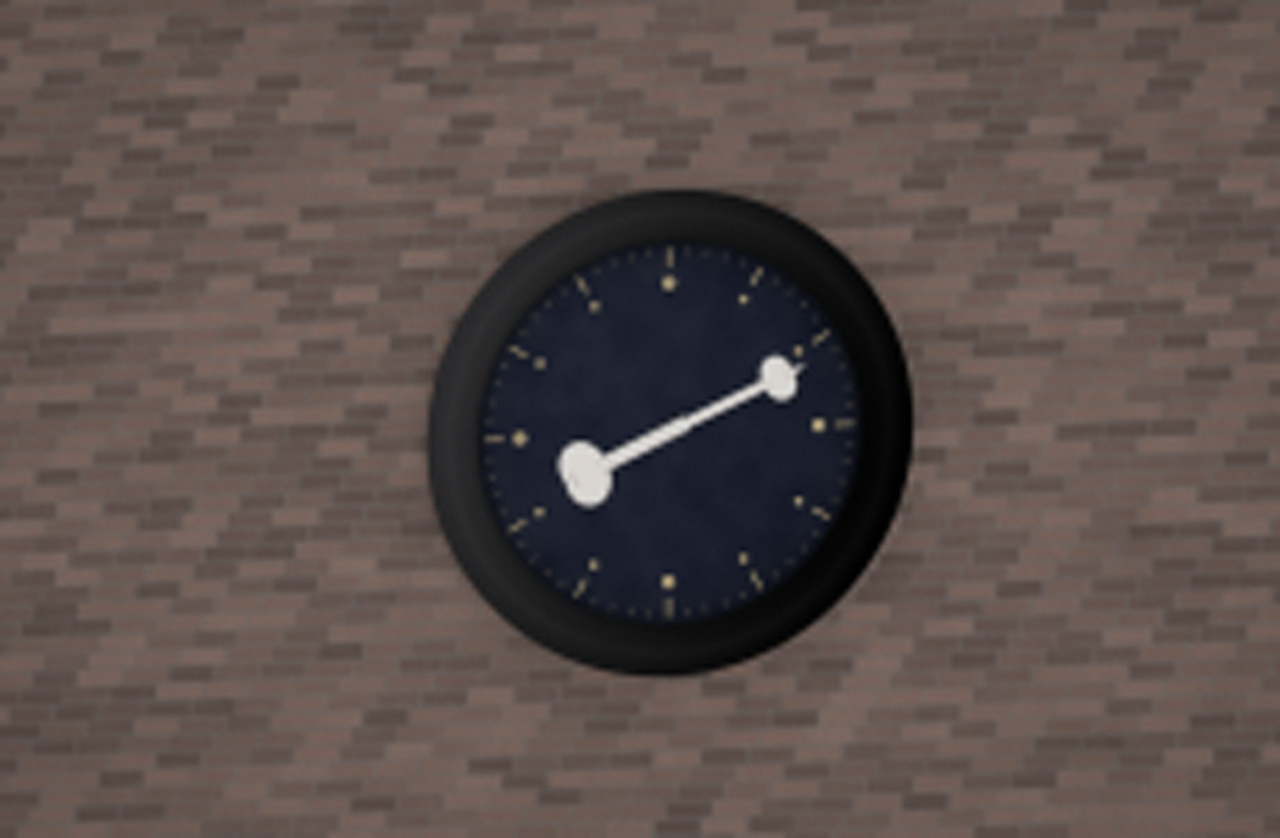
{"hour": 8, "minute": 11}
